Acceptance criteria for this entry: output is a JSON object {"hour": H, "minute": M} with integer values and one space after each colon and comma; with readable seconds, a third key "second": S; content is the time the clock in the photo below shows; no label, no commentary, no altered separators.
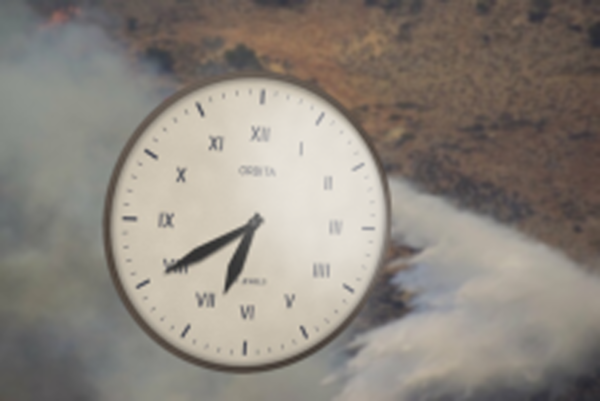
{"hour": 6, "minute": 40}
